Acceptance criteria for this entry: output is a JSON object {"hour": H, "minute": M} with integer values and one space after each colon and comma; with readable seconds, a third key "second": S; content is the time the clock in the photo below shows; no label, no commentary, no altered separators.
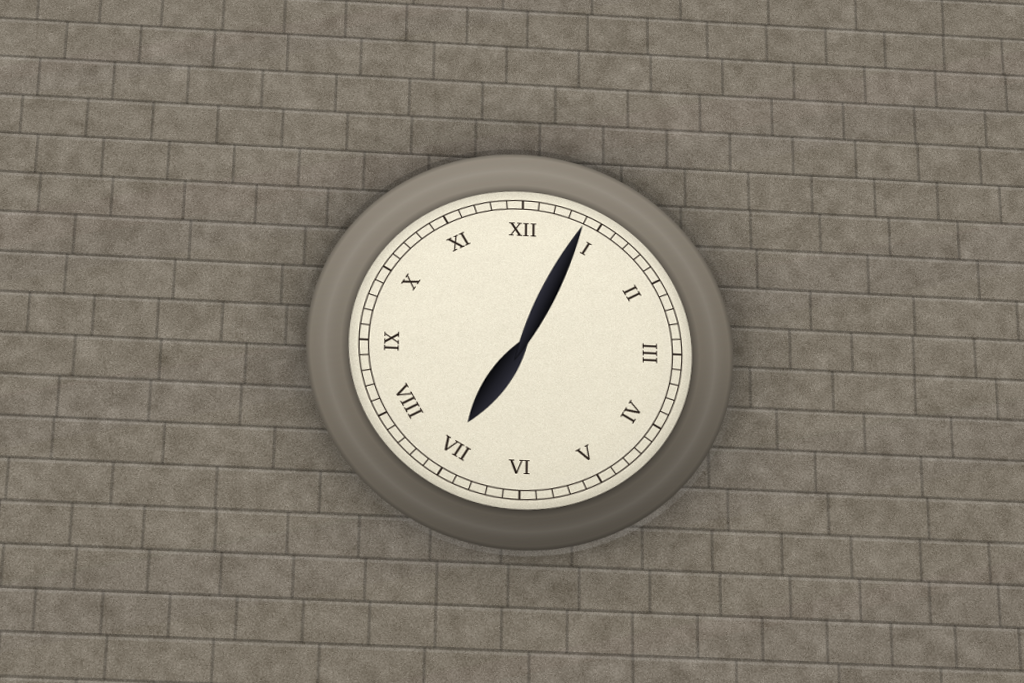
{"hour": 7, "minute": 4}
